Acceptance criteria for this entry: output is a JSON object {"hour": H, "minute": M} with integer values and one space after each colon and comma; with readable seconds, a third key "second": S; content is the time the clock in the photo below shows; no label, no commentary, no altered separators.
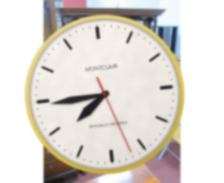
{"hour": 7, "minute": 44, "second": 27}
